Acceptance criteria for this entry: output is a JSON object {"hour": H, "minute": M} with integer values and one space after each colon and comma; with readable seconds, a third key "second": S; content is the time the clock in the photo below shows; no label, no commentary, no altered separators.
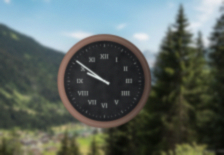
{"hour": 9, "minute": 51}
